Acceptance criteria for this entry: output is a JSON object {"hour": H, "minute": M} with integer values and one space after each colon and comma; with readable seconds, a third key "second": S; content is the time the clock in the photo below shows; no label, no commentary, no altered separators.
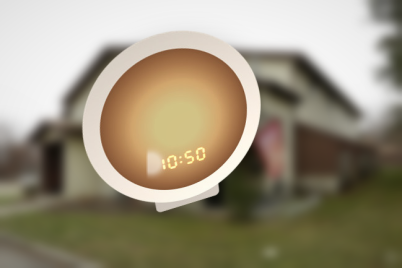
{"hour": 10, "minute": 50}
